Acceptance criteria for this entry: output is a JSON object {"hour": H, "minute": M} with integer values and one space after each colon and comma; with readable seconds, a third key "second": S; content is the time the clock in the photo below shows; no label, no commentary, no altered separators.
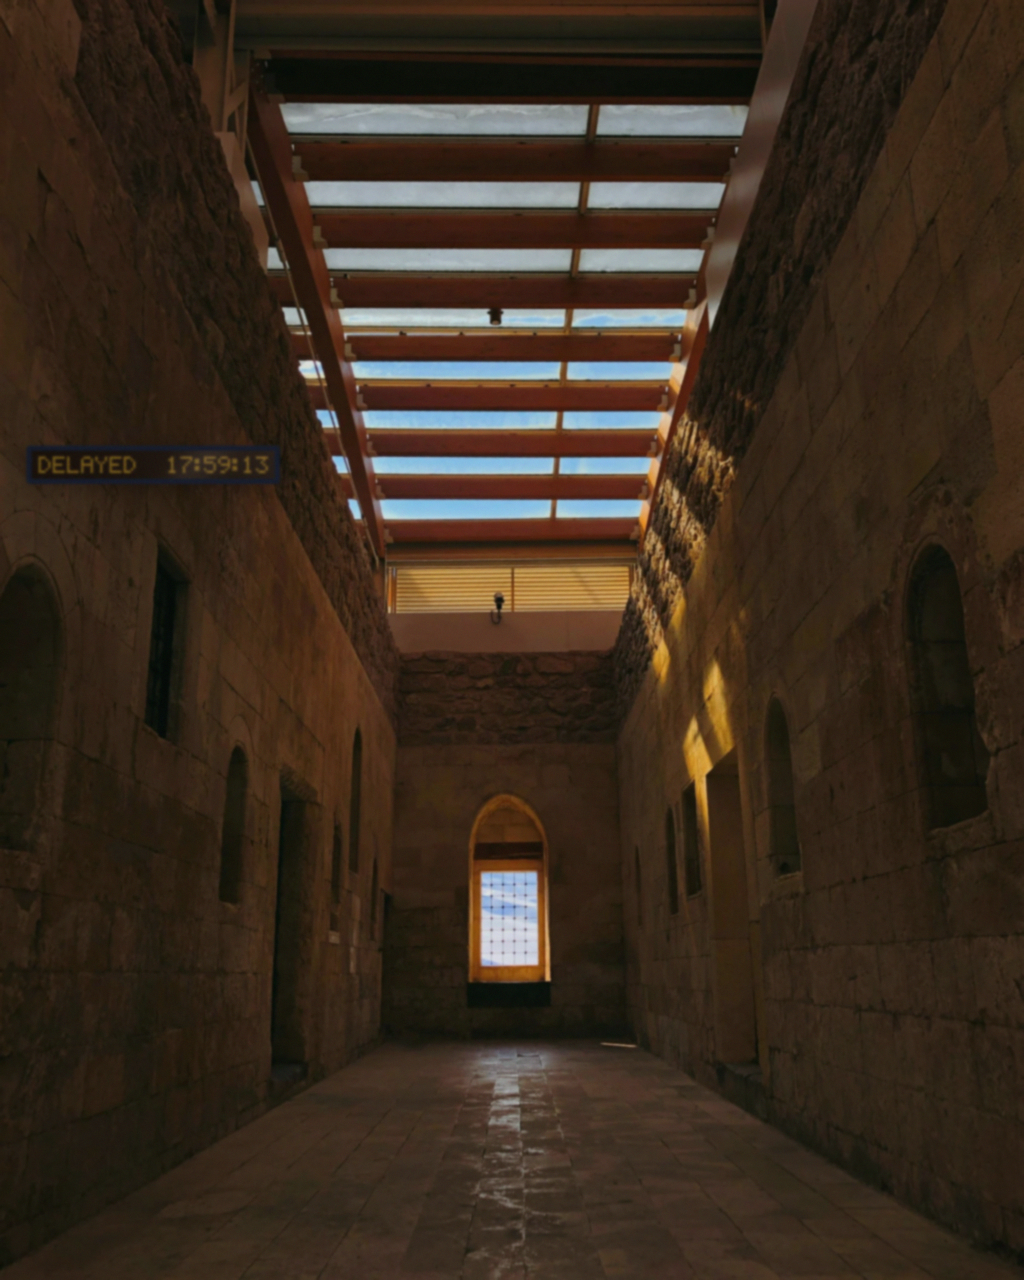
{"hour": 17, "minute": 59, "second": 13}
